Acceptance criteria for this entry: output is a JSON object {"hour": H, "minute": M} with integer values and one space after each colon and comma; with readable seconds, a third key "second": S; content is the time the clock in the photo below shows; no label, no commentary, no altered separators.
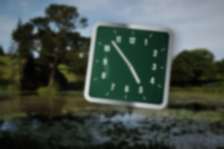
{"hour": 4, "minute": 53}
